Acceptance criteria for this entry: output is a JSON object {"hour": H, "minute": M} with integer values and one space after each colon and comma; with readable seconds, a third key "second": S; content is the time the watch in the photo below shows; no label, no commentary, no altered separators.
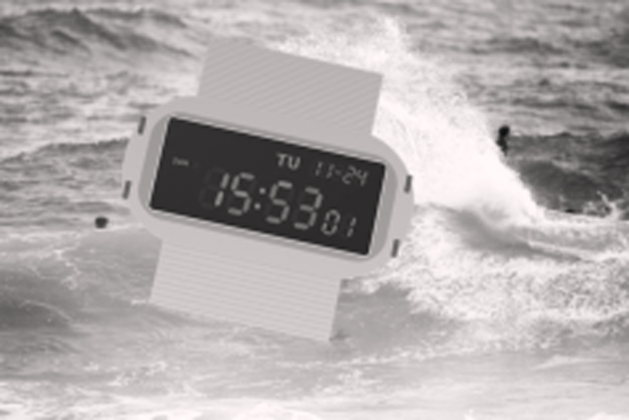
{"hour": 15, "minute": 53, "second": 1}
